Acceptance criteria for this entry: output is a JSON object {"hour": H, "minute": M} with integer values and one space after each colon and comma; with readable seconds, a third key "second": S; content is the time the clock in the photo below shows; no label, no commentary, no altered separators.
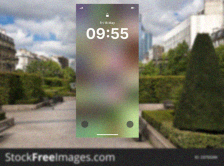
{"hour": 9, "minute": 55}
